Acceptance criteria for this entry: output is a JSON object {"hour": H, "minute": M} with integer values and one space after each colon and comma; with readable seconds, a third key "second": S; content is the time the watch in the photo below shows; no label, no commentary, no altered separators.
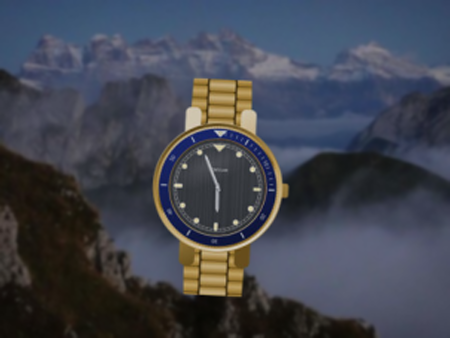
{"hour": 5, "minute": 56}
